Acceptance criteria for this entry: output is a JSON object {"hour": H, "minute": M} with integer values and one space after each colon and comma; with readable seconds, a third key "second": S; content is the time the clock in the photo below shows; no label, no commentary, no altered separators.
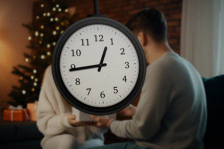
{"hour": 12, "minute": 44}
